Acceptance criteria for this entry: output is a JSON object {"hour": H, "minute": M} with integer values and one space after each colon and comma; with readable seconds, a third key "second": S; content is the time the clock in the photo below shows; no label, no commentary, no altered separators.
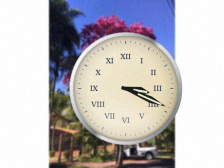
{"hour": 3, "minute": 19}
